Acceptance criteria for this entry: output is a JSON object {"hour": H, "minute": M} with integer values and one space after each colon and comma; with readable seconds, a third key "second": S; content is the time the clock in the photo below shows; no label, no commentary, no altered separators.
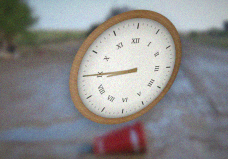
{"hour": 8, "minute": 45}
